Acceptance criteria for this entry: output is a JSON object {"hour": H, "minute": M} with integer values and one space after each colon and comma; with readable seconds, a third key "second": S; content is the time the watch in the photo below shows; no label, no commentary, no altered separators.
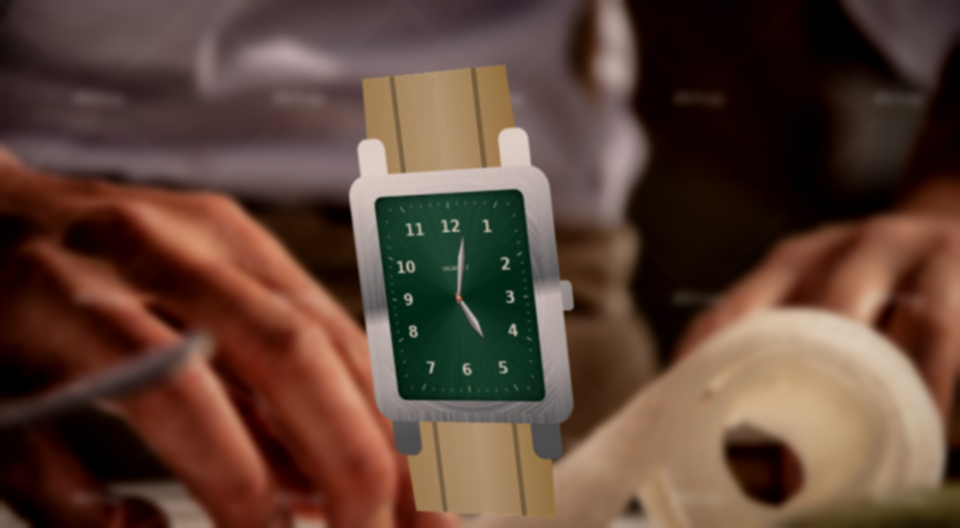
{"hour": 5, "minute": 2}
